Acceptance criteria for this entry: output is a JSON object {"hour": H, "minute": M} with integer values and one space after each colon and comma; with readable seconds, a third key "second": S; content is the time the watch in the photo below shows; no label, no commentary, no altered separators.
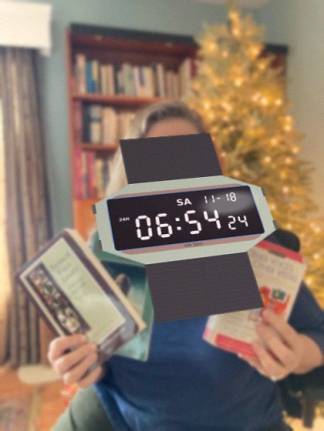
{"hour": 6, "minute": 54, "second": 24}
